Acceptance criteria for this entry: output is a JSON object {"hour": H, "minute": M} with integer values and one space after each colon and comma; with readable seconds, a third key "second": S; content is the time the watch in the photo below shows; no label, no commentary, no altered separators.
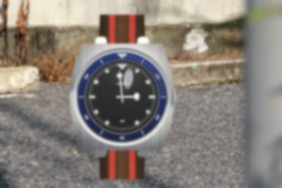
{"hour": 2, "minute": 59}
